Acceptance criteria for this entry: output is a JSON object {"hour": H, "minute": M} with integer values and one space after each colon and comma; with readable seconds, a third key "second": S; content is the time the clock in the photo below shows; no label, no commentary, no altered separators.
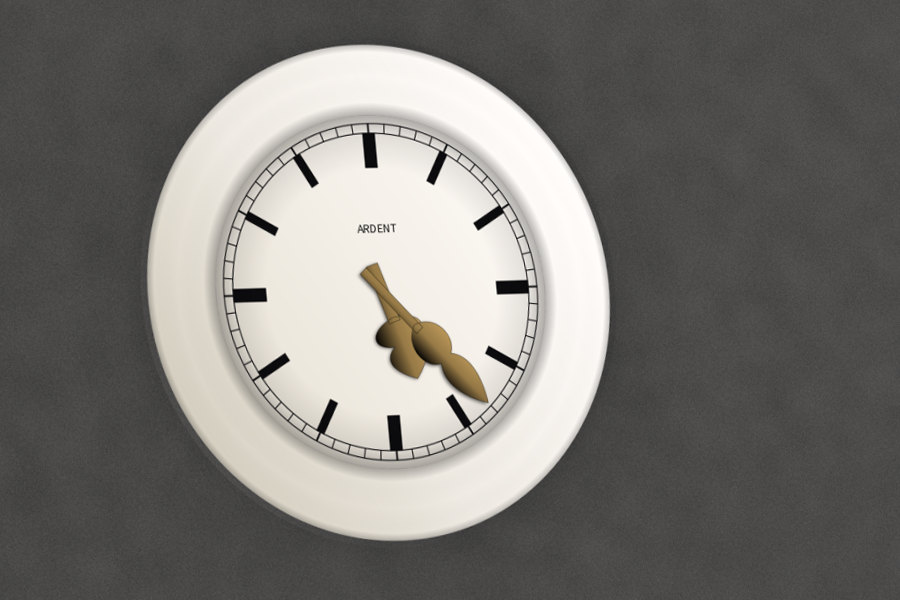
{"hour": 5, "minute": 23}
